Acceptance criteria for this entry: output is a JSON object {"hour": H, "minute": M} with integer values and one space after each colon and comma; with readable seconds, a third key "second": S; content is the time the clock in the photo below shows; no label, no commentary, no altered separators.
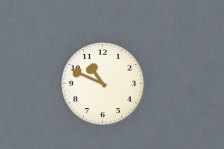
{"hour": 10, "minute": 49}
